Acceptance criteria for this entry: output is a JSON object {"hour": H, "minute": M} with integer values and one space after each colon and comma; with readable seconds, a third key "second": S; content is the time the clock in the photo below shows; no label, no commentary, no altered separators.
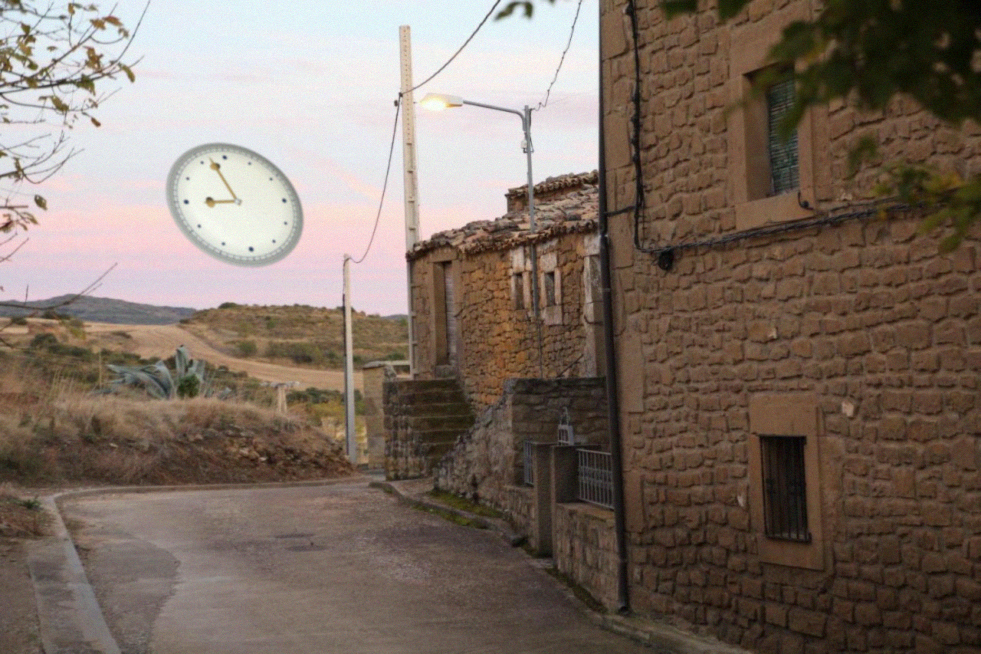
{"hour": 8, "minute": 57}
